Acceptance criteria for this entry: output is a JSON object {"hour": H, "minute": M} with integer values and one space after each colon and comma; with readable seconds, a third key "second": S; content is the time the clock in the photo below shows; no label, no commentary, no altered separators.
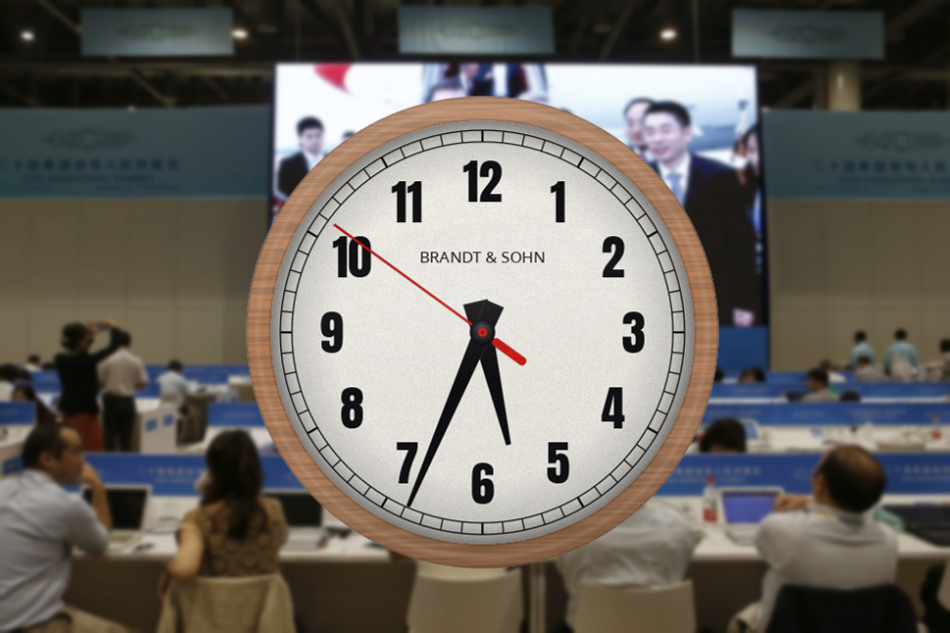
{"hour": 5, "minute": 33, "second": 51}
